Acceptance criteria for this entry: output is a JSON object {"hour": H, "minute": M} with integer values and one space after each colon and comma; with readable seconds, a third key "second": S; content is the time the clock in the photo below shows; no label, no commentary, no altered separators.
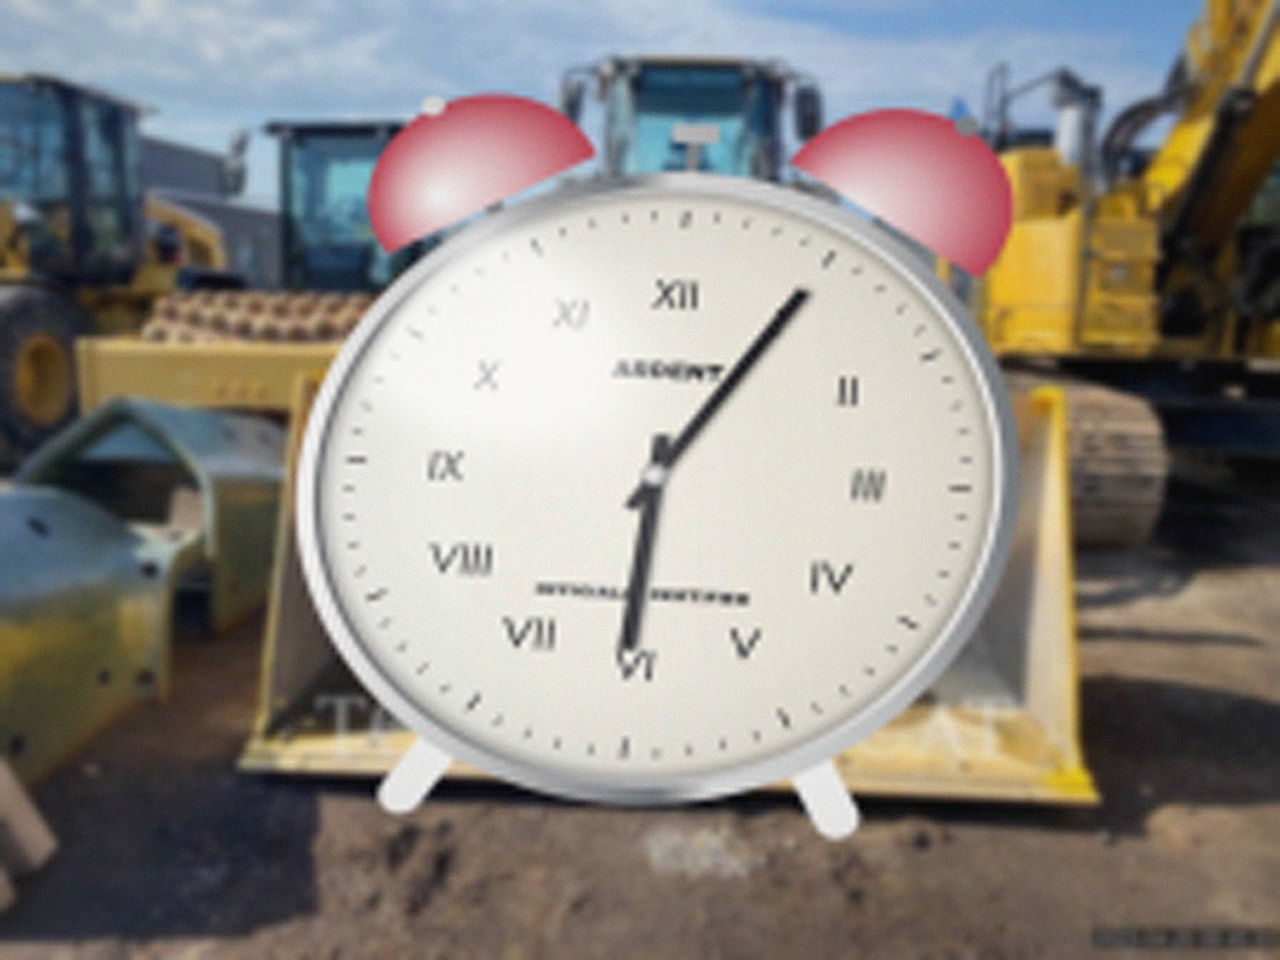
{"hour": 6, "minute": 5}
